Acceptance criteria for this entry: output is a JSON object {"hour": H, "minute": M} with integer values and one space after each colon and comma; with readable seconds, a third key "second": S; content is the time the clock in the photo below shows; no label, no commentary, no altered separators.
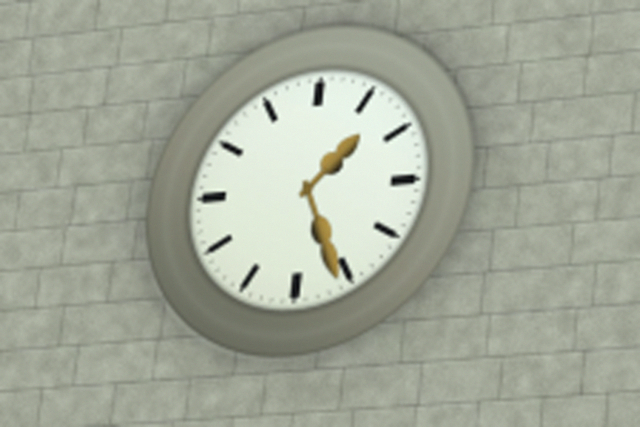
{"hour": 1, "minute": 26}
